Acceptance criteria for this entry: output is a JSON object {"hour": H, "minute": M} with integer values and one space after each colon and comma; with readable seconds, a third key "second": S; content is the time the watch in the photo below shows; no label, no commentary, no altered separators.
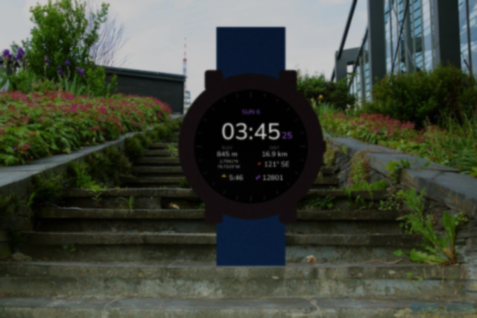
{"hour": 3, "minute": 45}
